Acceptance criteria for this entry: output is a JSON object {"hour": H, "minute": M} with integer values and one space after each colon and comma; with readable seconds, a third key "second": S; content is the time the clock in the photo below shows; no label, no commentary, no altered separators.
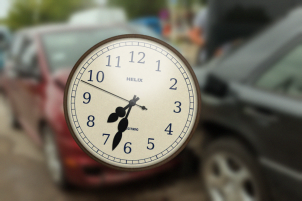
{"hour": 7, "minute": 32, "second": 48}
